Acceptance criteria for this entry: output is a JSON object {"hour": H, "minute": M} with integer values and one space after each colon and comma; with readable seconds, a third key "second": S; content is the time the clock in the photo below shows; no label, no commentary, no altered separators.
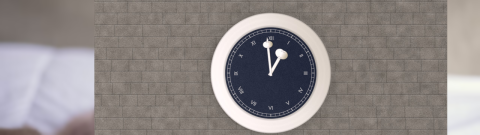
{"hour": 12, "minute": 59}
